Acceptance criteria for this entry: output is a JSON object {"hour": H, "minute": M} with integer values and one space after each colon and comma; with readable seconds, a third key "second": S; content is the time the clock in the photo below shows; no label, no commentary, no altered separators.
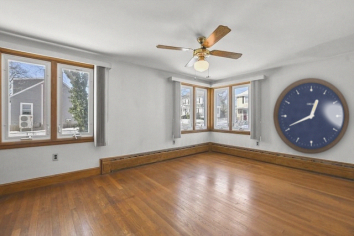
{"hour": 12, "minute": 41}
